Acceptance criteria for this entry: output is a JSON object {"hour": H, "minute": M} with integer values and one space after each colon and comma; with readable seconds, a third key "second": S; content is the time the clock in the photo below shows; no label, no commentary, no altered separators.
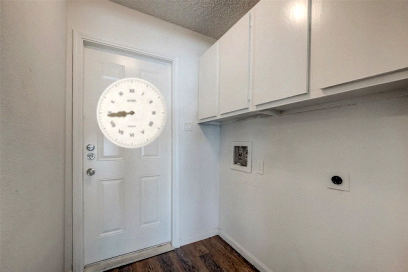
{"hour": 8, "minute": 44}
